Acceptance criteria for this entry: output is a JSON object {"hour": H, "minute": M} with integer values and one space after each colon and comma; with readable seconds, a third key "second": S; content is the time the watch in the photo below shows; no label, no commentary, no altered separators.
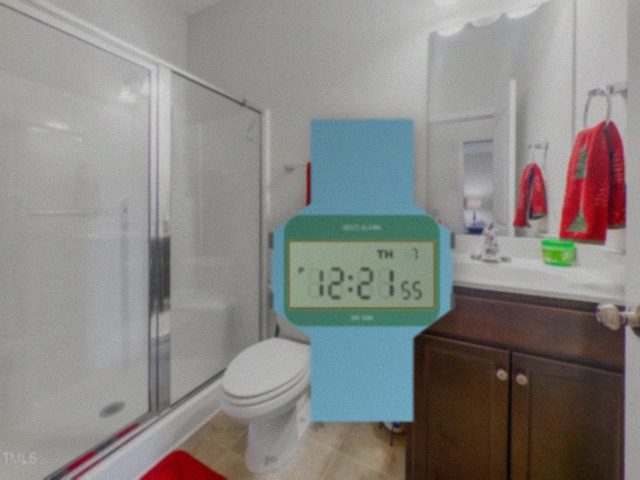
{"hour": 12, "minute": 21, "second": 55}
